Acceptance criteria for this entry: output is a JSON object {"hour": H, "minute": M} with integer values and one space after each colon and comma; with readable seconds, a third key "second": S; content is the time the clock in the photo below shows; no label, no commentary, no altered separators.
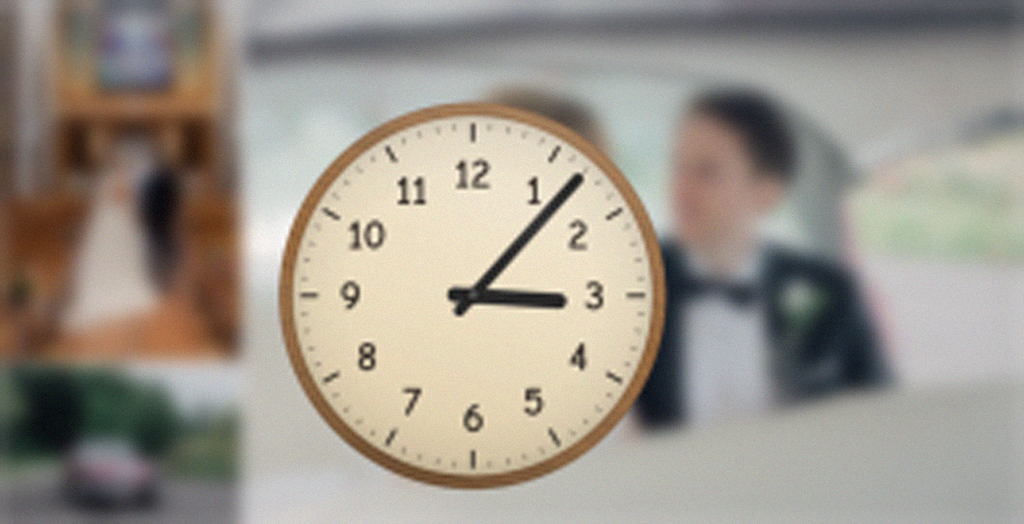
{"hour": 3, "minute": 7}
